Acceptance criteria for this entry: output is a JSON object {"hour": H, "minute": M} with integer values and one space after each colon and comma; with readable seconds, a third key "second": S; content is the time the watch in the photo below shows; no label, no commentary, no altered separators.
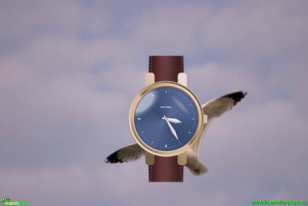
{"hour": 3, "minute": 25}
